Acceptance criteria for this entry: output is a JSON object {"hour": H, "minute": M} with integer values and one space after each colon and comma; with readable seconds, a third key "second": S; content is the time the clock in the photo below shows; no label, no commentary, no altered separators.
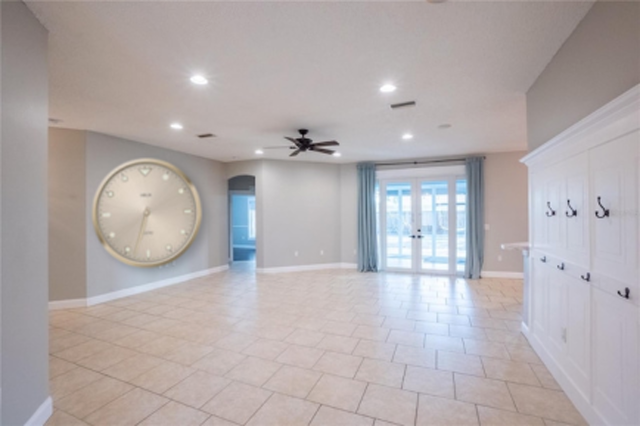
{"hour": 6, "minute": 33}
